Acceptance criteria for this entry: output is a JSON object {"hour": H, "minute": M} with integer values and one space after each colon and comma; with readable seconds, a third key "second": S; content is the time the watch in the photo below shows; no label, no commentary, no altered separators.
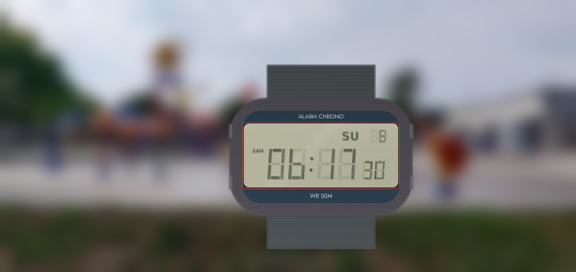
{"hour": 6, "minute": 17, "second": 30}
